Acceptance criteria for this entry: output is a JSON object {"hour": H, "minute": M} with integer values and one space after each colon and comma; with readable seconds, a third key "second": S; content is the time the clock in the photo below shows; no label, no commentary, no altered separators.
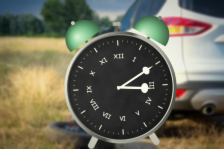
{"hour": 3, "minute": 10}
